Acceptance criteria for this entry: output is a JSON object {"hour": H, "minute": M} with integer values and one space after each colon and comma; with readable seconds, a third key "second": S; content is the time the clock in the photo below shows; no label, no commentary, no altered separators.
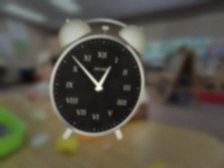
{"hour": 12, "minute": 52}
